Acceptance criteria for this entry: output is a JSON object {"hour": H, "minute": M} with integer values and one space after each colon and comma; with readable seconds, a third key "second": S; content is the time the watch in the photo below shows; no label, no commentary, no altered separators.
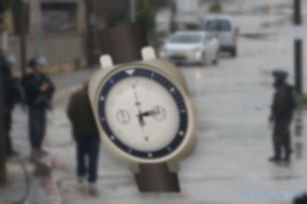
{"hour": 6, "minute": 14}
